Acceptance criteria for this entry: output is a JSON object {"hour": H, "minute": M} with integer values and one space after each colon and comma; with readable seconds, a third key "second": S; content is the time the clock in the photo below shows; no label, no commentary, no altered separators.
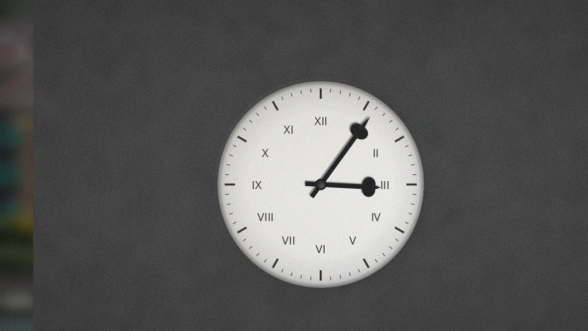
{"hour": 3, "minute": 6}
